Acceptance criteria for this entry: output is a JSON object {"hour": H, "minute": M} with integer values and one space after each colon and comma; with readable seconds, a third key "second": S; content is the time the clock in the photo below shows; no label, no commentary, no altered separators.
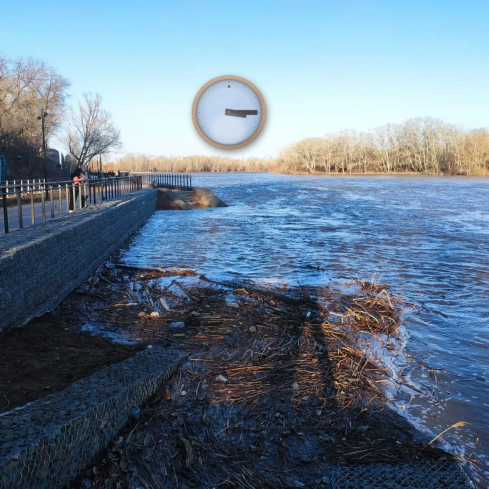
{"hour": 3, "minute": 15}
